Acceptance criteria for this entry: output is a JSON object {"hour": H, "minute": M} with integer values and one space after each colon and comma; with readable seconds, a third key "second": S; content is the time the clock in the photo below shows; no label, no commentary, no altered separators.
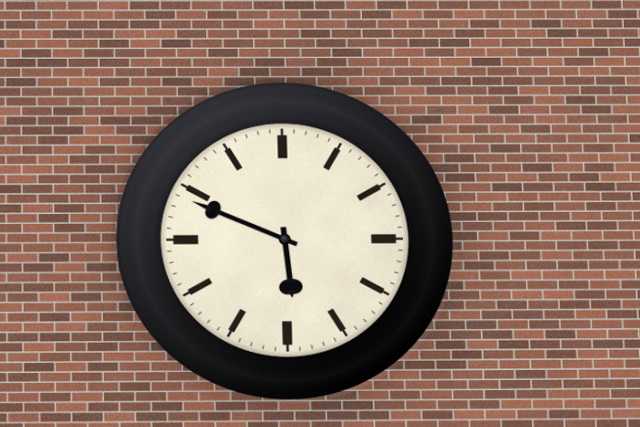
{"hour": 5, "minute": 49}
